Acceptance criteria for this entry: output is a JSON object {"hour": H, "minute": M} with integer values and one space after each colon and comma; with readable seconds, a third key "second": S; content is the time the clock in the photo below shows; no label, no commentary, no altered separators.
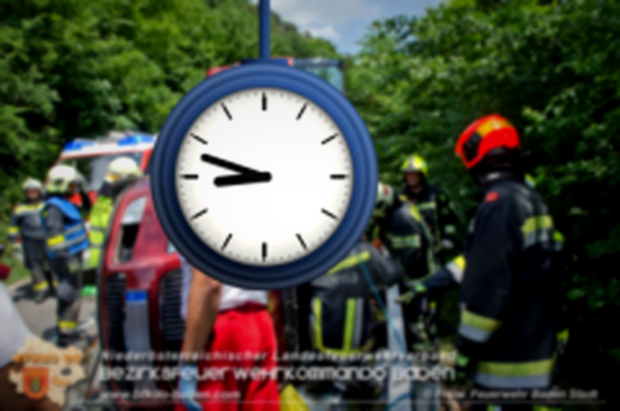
{"hour": 8, "minute": 48}
